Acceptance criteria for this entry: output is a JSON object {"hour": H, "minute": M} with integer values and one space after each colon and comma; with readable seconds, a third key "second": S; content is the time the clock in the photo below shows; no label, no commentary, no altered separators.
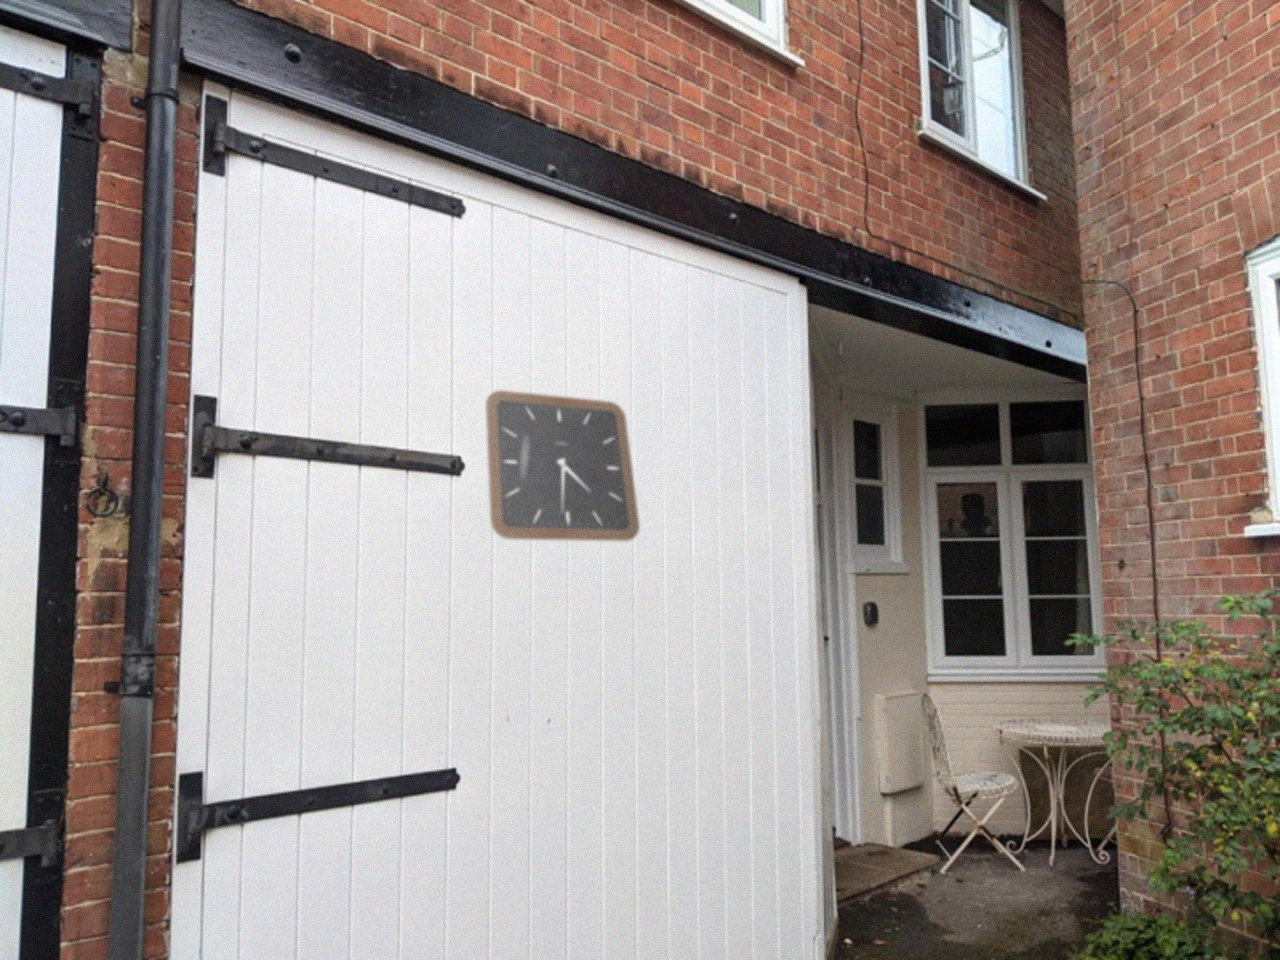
{"hour": 4, "minute": 31}
